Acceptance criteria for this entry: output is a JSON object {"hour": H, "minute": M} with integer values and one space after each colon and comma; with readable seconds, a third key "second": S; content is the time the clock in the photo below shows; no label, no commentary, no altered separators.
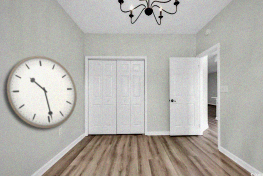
{"hour": 10, "minute": 29}
